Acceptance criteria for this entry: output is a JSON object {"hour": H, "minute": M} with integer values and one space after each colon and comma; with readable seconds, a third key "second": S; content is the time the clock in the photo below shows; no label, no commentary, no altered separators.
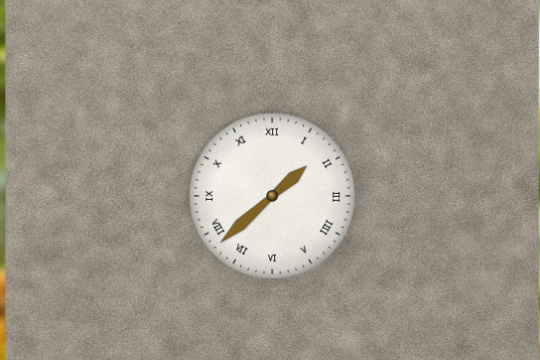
{"hour": 1, "minute": 38}
